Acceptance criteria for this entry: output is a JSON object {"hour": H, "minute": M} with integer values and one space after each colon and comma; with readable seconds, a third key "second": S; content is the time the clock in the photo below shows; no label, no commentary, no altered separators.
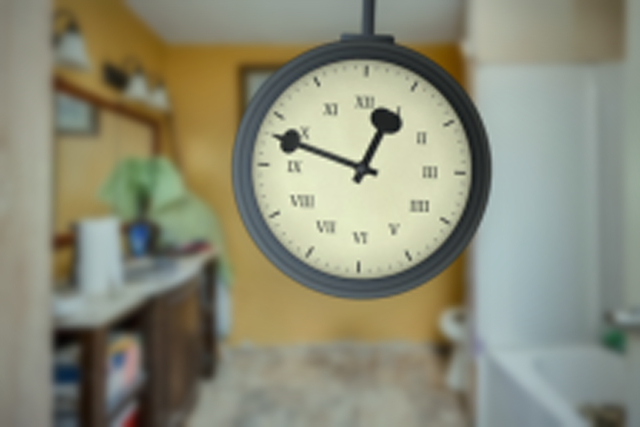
{"hour": 12, "minute": 48}
